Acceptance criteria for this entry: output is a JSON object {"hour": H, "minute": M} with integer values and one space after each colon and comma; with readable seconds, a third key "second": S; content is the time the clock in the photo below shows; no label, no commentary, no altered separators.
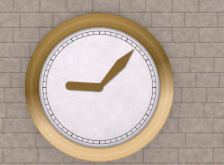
{"hour": 9, "minute": 7}
